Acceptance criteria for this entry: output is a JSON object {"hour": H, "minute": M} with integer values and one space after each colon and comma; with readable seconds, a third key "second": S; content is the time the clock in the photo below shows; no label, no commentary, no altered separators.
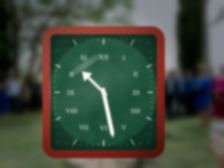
{"hour": 10, "minute": 28}
